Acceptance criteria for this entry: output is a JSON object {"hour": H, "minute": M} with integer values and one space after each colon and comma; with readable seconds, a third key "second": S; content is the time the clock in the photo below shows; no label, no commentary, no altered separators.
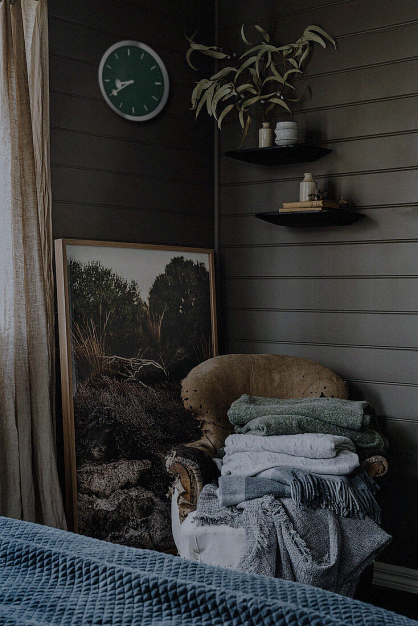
{"hour": 8, "minute": 40}
